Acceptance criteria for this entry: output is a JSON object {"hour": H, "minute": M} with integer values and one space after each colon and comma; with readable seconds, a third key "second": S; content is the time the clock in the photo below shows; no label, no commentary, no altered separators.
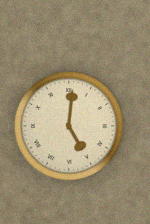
{"hour": 5, "minute": 1}
